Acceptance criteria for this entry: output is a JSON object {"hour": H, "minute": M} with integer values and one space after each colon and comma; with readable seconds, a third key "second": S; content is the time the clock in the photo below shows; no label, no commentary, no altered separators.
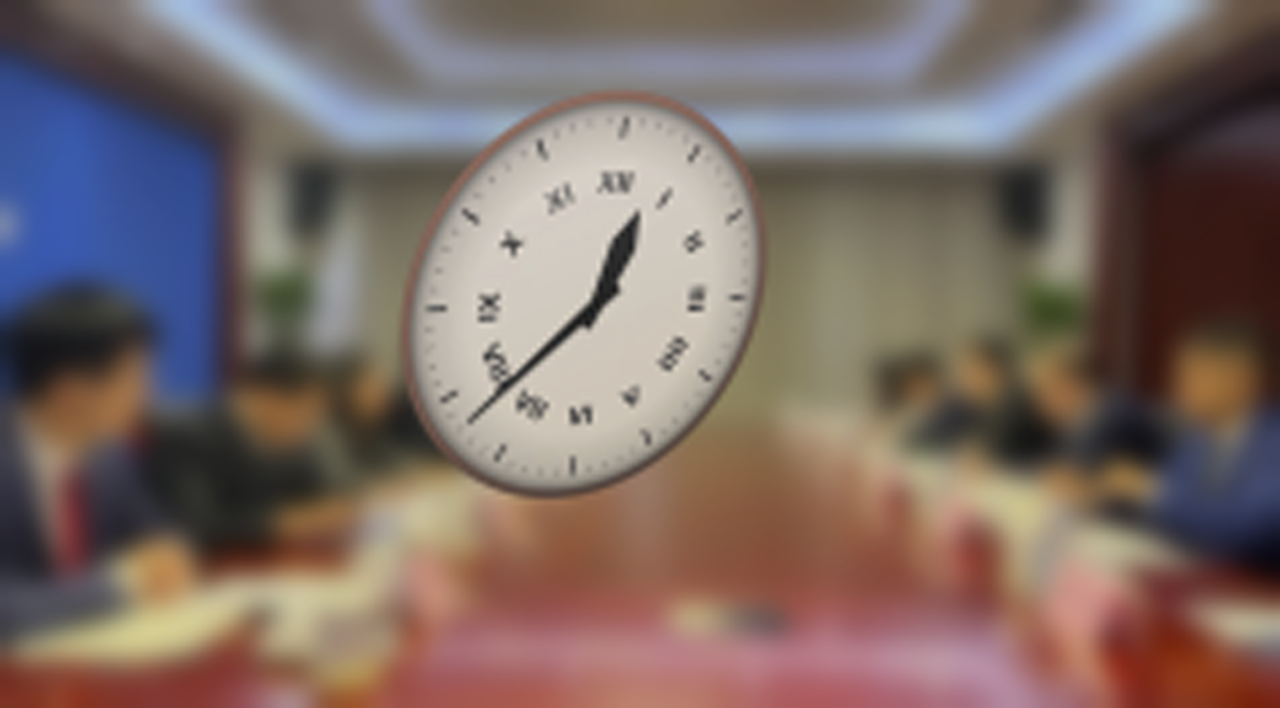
{"hour": 12, "minute": 38}
